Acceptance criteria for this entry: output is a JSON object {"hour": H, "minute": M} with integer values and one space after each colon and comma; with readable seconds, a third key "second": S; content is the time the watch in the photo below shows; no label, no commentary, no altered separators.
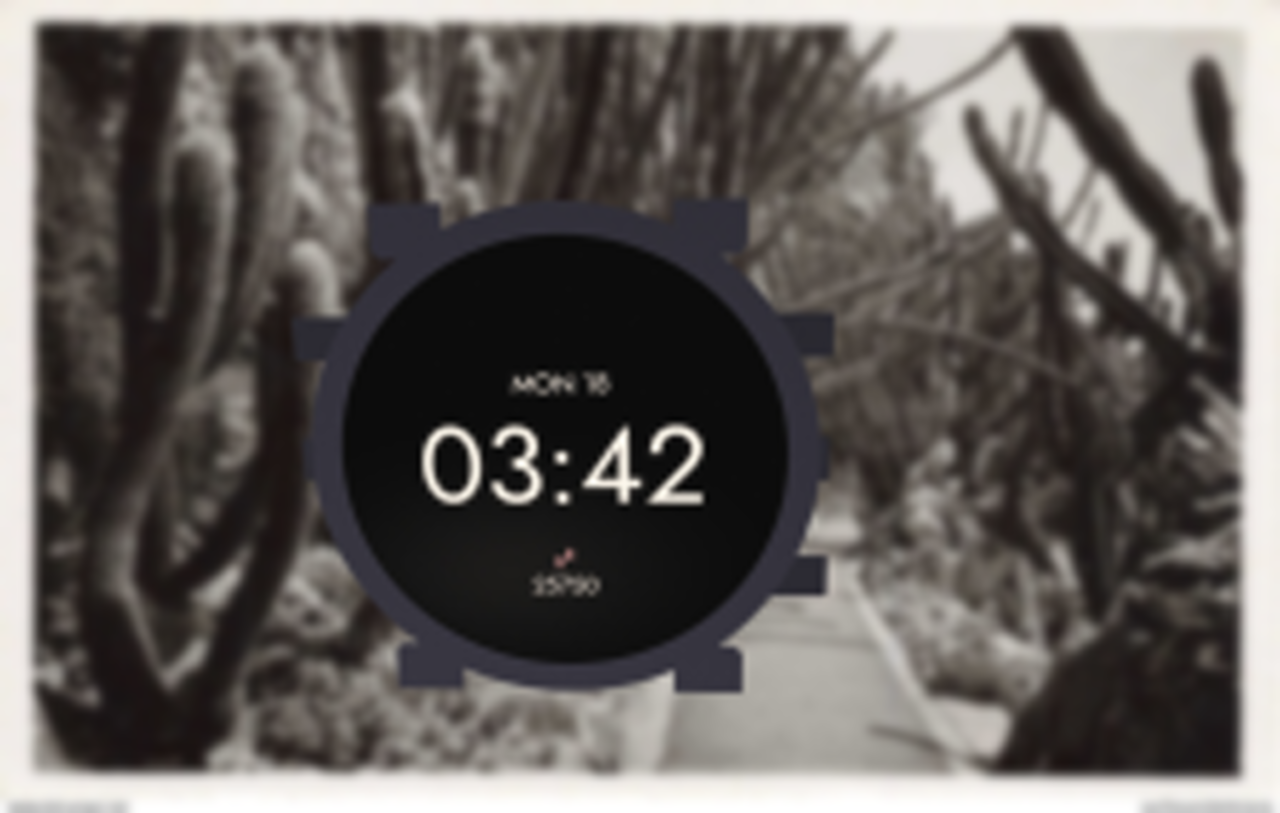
{"hour": 3, "minute": 42}
